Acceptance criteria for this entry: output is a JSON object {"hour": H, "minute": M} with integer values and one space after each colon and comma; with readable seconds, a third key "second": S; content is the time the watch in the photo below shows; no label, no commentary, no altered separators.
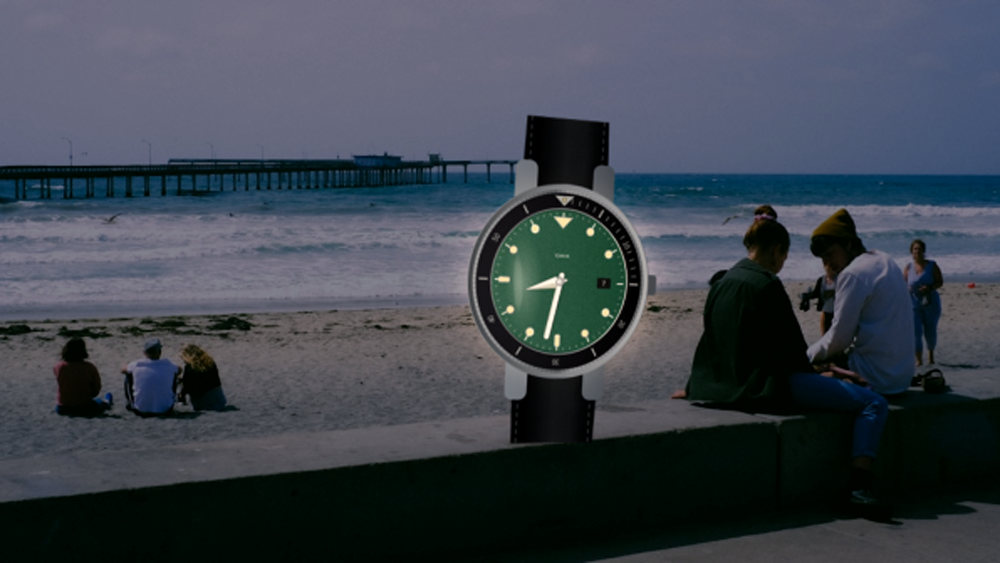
{"hour": 8, "minute": 32}
